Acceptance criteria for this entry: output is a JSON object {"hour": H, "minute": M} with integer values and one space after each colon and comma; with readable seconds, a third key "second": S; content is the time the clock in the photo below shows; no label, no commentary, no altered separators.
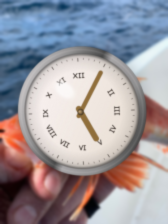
{"hour": 5, "minute": 5}
